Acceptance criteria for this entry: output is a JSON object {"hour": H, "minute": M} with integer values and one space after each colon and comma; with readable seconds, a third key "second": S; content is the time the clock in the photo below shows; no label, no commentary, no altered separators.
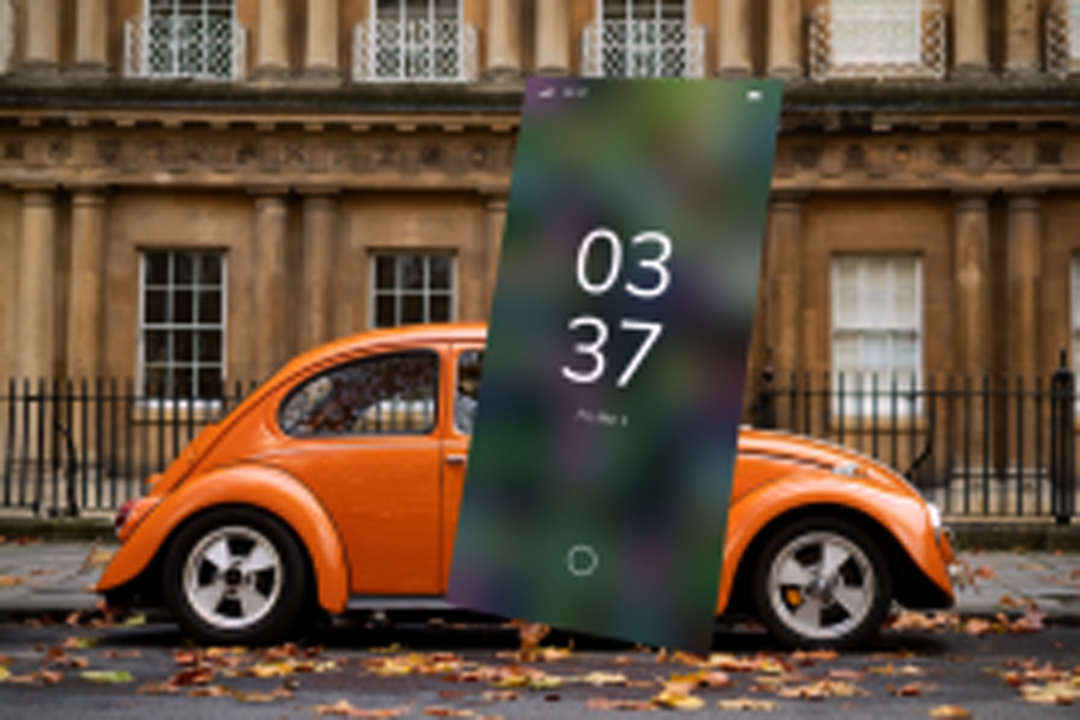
{"hour": 3, "minute": 37}
